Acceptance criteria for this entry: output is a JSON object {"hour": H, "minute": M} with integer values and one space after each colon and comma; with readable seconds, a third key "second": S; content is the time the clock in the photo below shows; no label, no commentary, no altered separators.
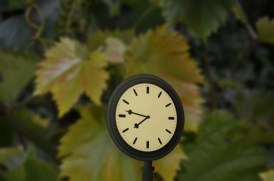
{"hour": 7, "minute": 47}
